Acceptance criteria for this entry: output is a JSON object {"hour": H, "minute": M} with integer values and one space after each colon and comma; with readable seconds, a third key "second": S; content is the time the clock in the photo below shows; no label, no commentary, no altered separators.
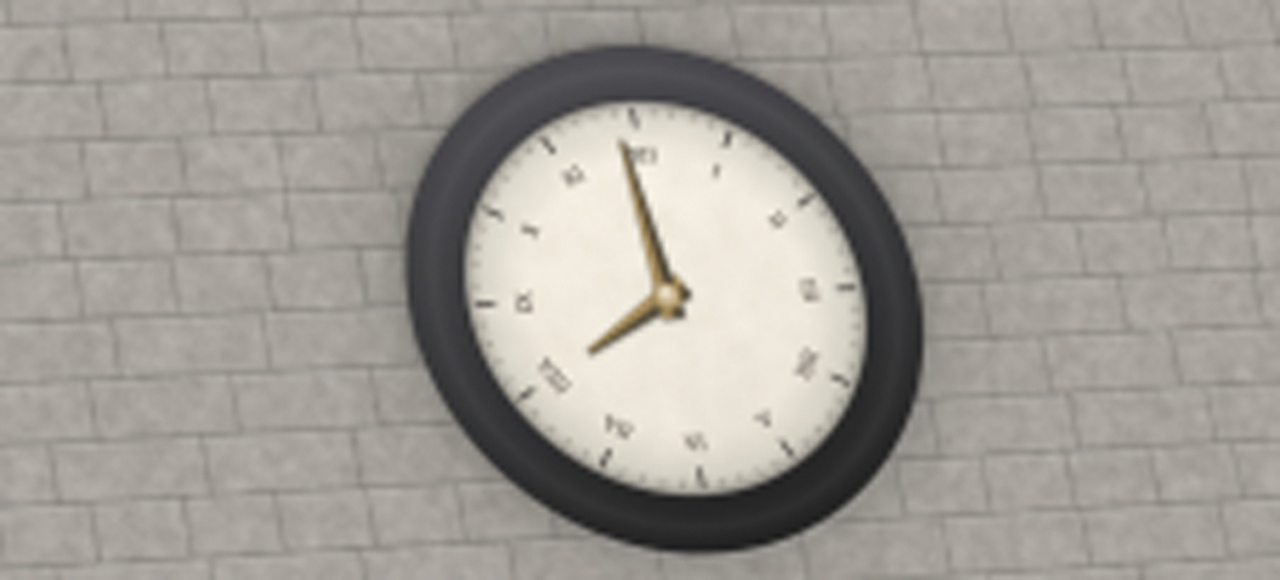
{"hour": 7, "minute": 59}
